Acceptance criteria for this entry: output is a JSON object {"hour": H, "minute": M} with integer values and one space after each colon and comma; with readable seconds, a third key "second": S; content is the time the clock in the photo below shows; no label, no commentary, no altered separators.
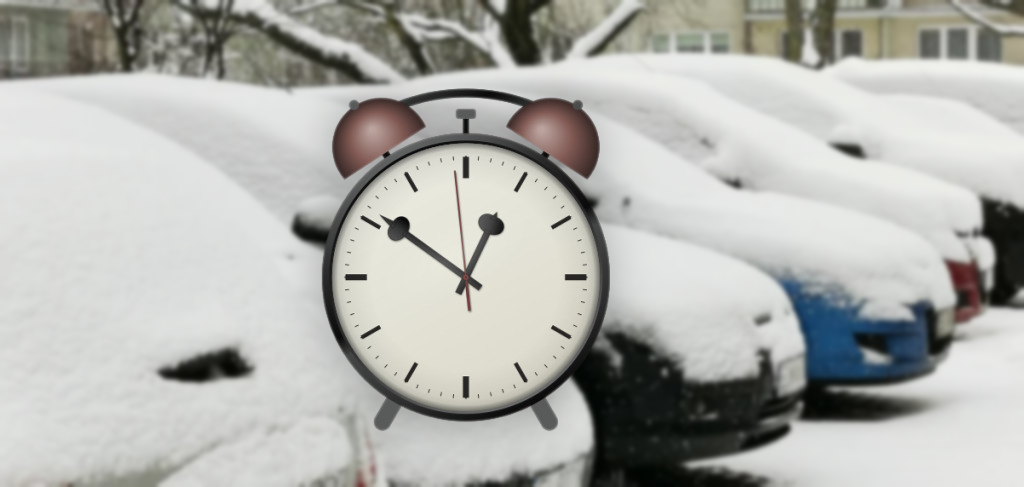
{"hour": 12, "minute": 50, "second": 59}
